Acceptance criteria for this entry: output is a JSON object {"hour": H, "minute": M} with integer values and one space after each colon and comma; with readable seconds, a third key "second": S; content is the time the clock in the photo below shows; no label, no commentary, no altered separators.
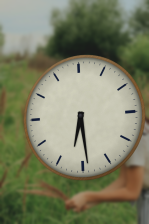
{"hour": 6, "minute": 29}
